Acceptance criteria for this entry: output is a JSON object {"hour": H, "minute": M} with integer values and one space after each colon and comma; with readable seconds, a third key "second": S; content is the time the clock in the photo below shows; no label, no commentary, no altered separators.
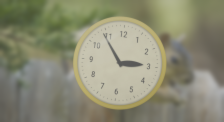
{"hour": 2, "minute": 54}
